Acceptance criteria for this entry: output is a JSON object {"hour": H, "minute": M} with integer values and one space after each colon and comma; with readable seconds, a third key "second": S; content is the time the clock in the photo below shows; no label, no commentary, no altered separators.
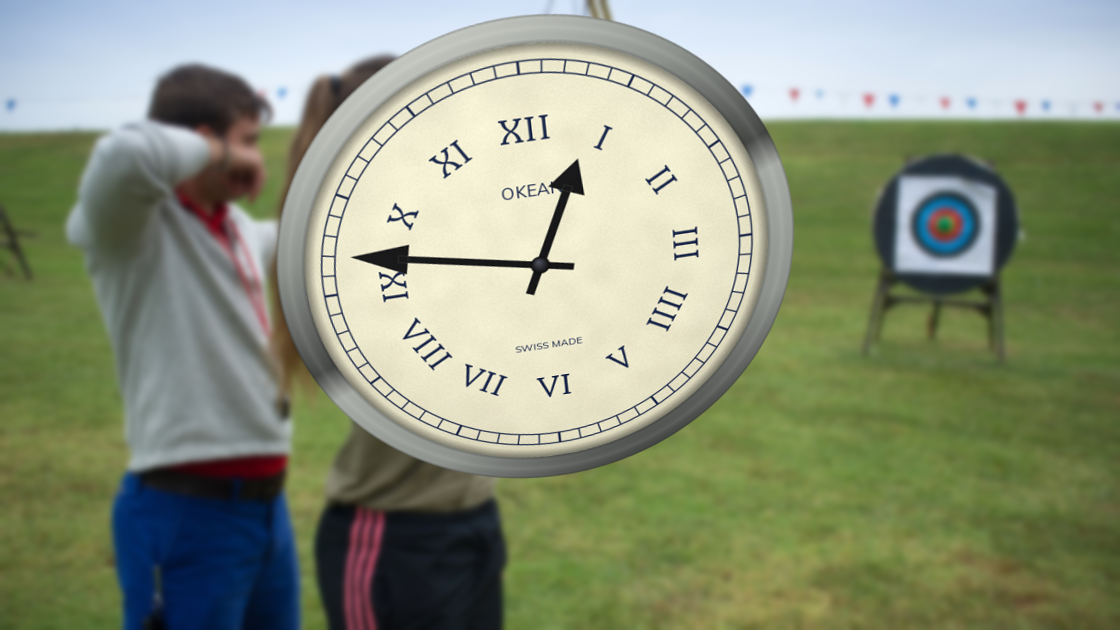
{"hour": 12, "minute": 47}
